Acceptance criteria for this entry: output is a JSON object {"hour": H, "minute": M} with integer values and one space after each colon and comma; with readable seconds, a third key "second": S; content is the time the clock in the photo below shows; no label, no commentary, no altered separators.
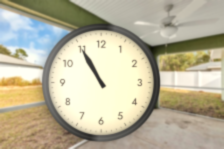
{"hour": 10, "minute": 55}
